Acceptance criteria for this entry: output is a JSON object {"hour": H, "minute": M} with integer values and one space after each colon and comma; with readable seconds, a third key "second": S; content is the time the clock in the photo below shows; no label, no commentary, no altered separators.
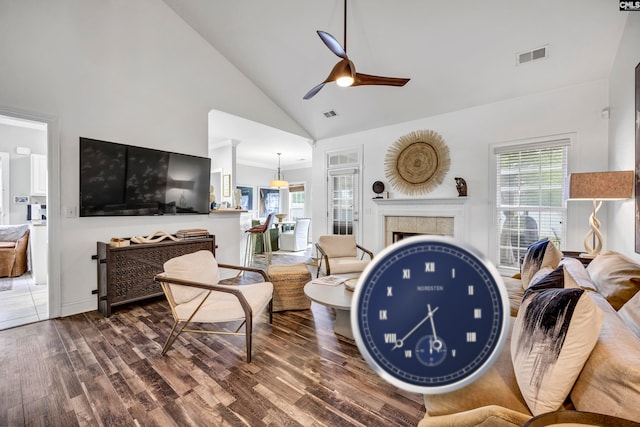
{"hour": 5, "minute": 38}
